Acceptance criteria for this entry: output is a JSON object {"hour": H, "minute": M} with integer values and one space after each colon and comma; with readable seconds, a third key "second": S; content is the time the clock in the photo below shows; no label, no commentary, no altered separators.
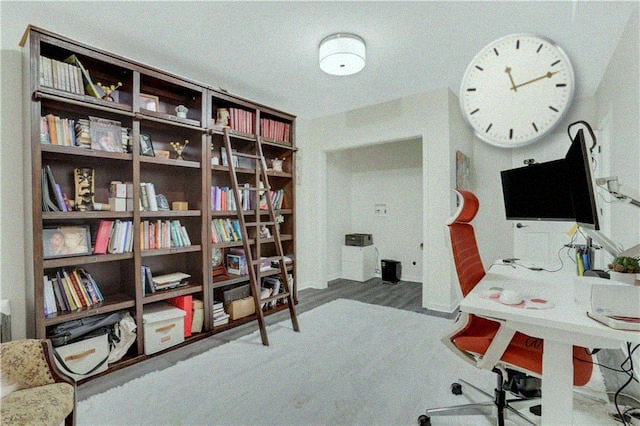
{"hour": 11, "minute": 12}
